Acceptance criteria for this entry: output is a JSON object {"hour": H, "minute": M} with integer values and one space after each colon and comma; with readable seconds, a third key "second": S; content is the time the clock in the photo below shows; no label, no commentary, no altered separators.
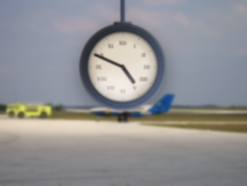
{"hour": 4, "minute": 49}
